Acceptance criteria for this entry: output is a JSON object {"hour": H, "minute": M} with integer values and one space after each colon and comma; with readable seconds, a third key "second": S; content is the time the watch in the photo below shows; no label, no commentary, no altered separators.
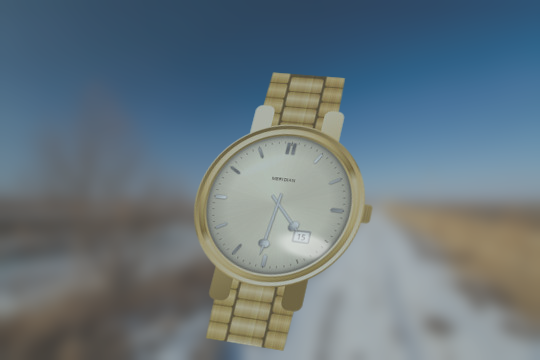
{"hour": 4, "minute": 31}
